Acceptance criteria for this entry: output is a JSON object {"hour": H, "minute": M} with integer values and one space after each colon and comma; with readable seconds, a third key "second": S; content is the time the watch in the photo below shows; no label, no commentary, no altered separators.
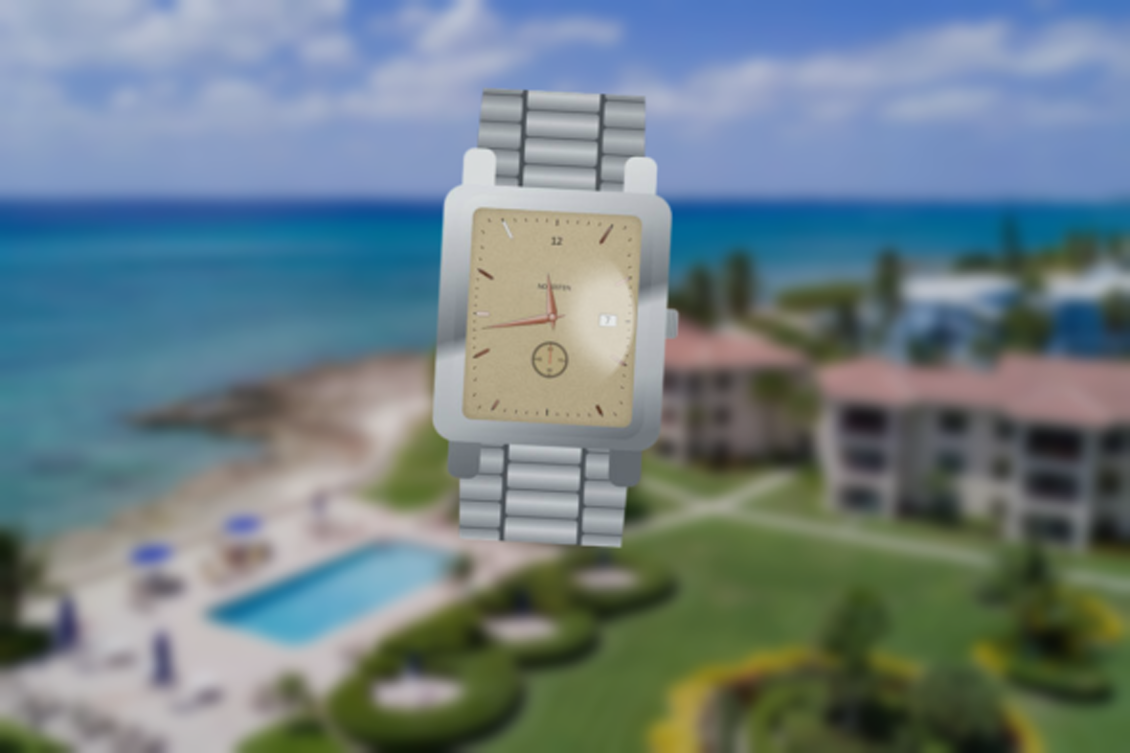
{"hour": 11, "minute": 43}
